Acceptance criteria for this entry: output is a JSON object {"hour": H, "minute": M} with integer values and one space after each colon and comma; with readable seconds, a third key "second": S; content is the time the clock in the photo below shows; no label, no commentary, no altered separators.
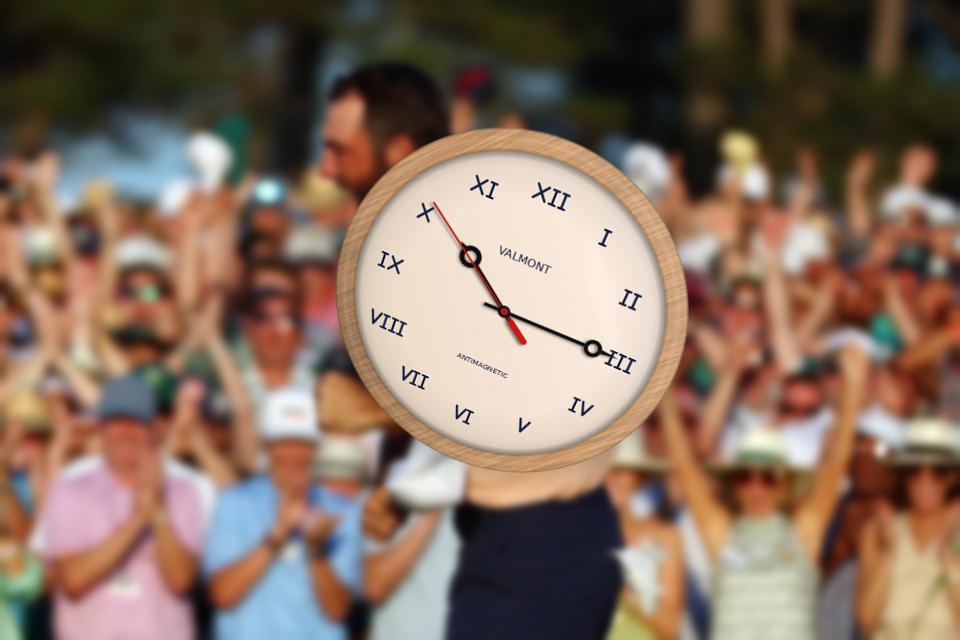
{"hour": 10, "minute": 14, "second": 51}
